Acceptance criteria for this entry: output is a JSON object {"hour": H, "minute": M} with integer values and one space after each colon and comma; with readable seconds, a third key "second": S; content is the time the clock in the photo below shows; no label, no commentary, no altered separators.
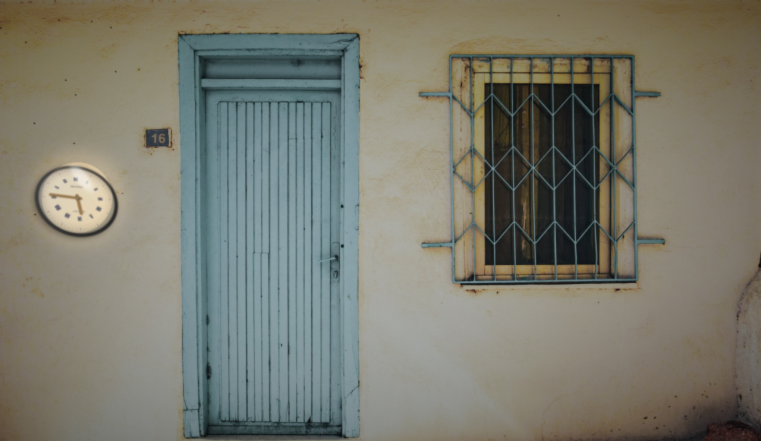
{"hour": 5, "minute": 46}
